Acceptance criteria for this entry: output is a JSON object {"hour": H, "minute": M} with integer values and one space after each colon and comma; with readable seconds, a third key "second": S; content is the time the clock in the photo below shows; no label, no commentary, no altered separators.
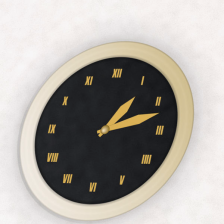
{"hour": 1, "minute": 12}
